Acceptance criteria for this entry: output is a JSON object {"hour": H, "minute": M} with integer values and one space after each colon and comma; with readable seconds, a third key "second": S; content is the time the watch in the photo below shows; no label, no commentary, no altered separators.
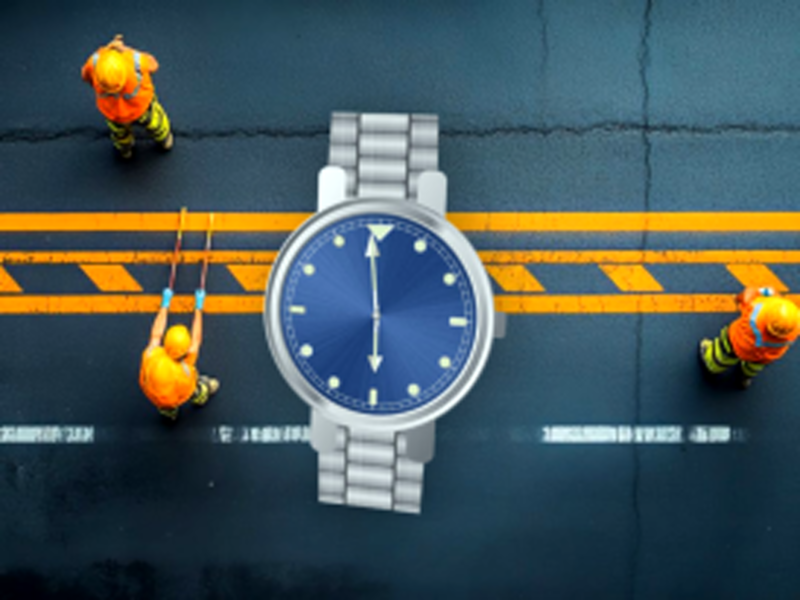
{"hour": 5, "minute": 59}
